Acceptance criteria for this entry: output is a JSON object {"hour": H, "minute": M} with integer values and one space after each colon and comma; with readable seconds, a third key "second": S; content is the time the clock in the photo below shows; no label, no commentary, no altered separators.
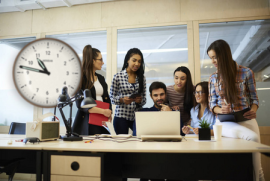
{"hour": 10, "minute": 47}
